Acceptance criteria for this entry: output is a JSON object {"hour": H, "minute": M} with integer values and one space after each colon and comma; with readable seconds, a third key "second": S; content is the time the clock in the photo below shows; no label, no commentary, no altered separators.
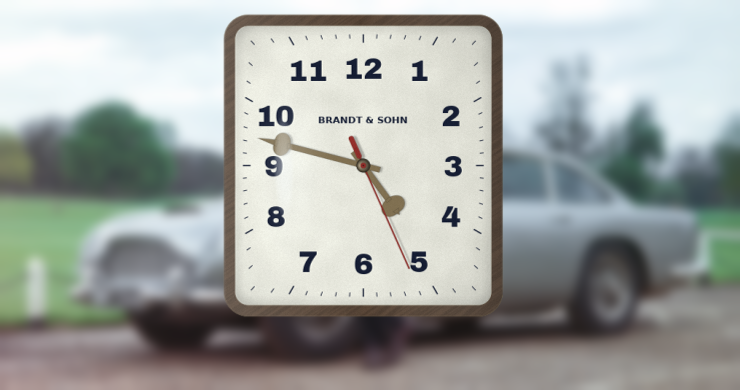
{"hour": 4, "minute": 47, "second": 26}
